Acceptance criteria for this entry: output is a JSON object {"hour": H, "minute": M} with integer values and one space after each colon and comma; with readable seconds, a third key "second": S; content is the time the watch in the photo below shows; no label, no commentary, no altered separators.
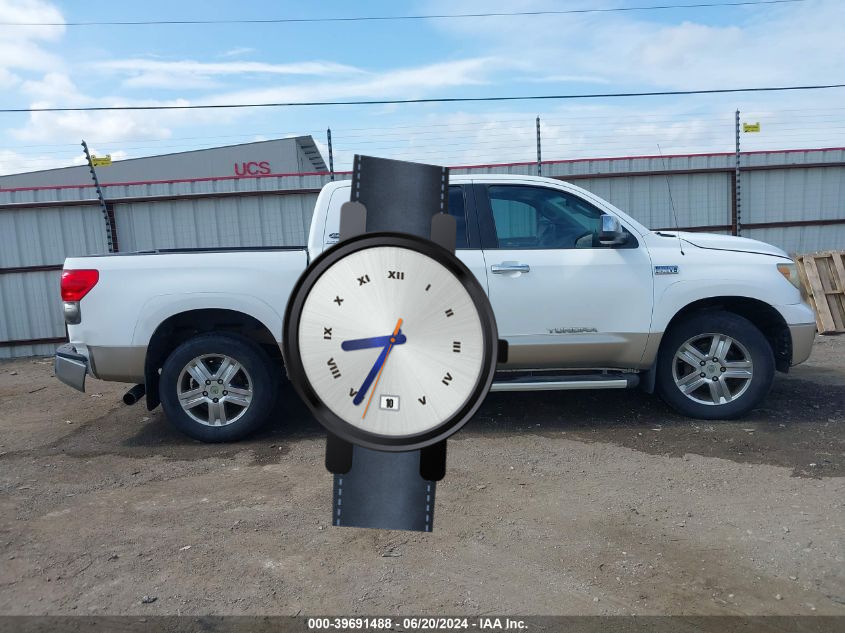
{"hour": 8, "minute": 34, "second": 33}
